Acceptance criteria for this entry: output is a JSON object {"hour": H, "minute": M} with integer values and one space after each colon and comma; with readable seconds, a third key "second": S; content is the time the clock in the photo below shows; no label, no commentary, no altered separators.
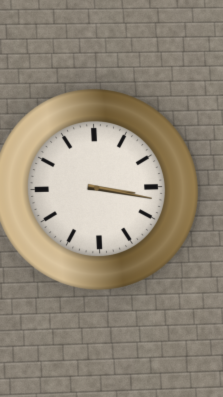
{"hour": 3, "minute": 17}
